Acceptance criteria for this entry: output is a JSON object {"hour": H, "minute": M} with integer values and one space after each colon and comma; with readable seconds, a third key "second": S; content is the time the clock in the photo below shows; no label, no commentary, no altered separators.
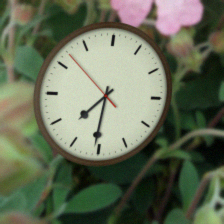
{"hour": 7, "minute": 30, "second": 52}
